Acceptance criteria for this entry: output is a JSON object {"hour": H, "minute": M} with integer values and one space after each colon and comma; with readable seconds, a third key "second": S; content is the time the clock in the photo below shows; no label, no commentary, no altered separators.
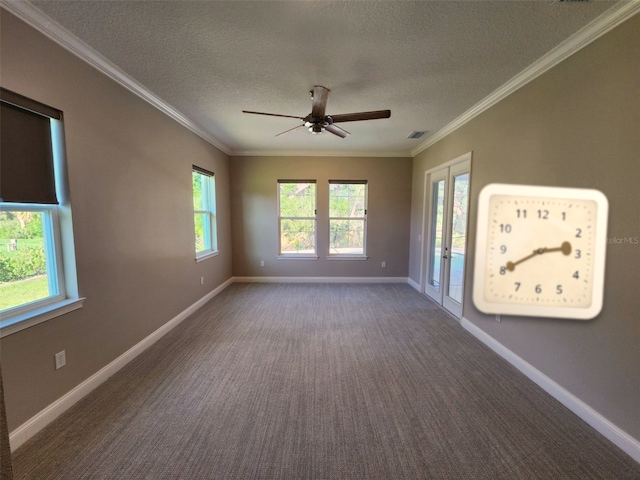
{"hour": 2, "minute": 40}
